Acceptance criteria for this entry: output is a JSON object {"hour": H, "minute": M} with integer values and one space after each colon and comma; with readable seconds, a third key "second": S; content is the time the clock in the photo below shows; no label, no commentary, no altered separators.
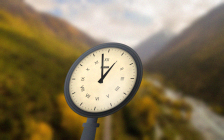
{"hour": 12, "minute": 58}
